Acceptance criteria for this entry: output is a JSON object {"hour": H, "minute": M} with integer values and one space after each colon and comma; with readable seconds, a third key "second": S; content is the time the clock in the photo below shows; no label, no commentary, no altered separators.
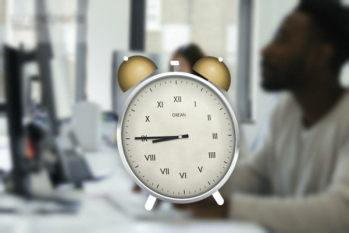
{"hour": 8, "minute": 45}
